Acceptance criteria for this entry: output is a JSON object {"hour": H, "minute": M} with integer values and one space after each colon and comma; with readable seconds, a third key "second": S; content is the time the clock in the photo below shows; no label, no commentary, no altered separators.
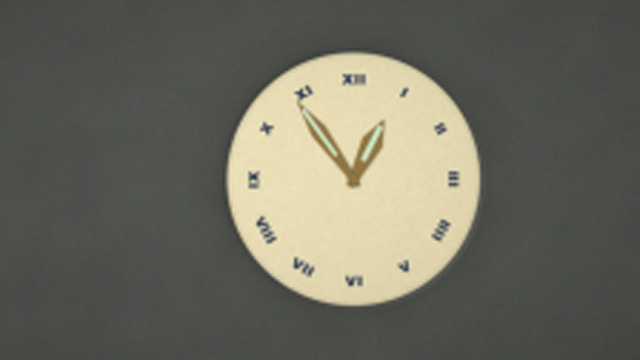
{"hour": 12, "minute": 54}
